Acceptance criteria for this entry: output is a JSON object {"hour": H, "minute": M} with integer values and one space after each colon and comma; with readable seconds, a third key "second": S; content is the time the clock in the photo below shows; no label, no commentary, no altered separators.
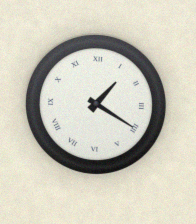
{"hour": 1, "minute": 20}
